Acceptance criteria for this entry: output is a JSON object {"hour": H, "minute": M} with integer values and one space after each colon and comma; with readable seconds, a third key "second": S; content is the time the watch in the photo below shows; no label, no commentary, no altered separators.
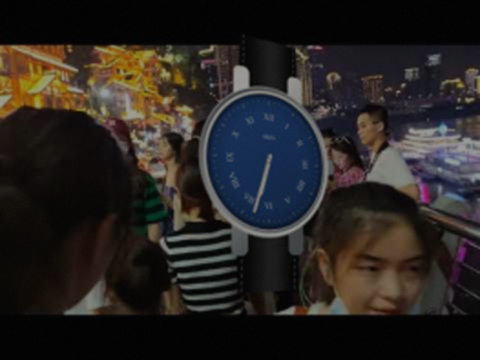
{"hour": 6, "minute": 33}
